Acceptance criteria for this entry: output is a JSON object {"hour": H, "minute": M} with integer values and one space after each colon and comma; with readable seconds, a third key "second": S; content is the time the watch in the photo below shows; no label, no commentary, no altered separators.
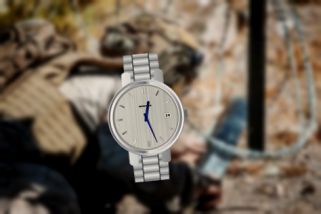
{"hour": 12, "minute": 27}
